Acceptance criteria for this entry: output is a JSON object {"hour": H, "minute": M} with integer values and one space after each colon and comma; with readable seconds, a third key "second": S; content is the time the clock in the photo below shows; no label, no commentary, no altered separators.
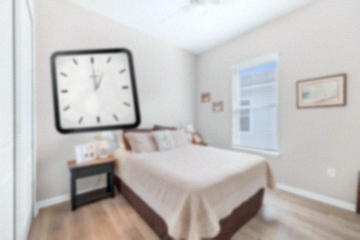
{"hour": 1, "minute": 0}
